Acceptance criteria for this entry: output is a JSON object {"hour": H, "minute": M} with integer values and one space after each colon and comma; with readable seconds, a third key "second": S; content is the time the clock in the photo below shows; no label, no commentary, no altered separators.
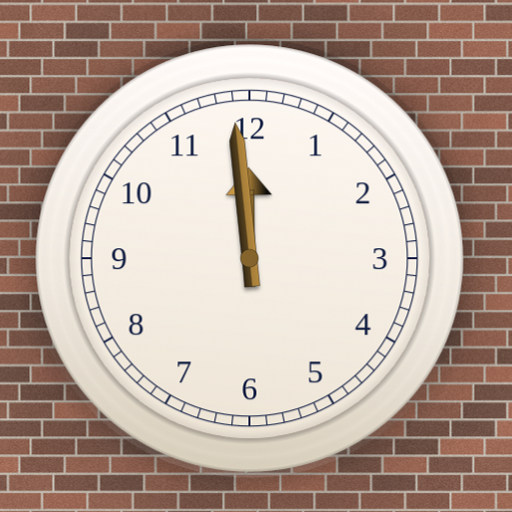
{"hour": 11, "minute": 59}
